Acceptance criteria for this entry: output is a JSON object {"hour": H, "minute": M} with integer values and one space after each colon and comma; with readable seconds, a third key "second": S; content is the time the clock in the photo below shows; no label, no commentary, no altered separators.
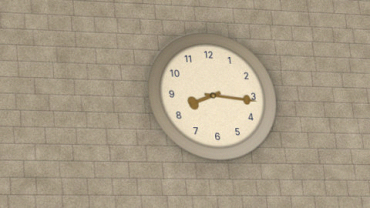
{"hour": 8, "minute": 16}
